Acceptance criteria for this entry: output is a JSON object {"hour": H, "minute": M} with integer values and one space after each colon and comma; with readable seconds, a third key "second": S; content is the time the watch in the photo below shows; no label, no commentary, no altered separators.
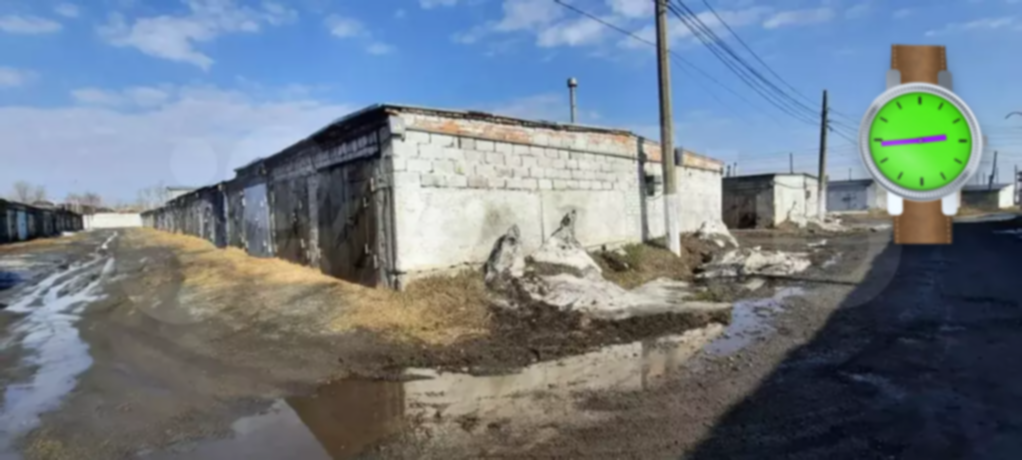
{"hour": 2, "minute": 44}
